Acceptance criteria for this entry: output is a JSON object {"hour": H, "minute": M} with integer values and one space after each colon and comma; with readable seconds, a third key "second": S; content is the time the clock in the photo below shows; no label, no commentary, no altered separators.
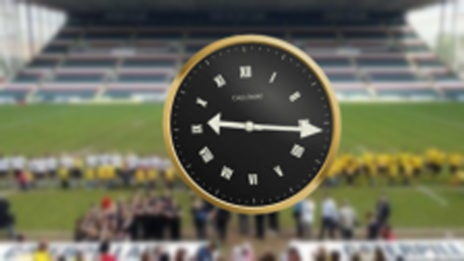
{"hour": 9, "minute": 16}
